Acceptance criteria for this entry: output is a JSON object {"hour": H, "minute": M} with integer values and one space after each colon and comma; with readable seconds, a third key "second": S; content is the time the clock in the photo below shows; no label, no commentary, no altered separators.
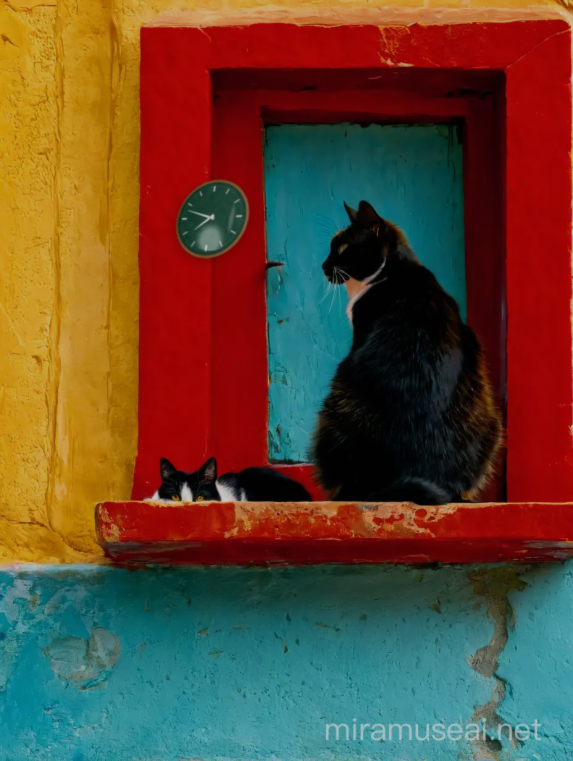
{"hour": 7, "minute": 48}
